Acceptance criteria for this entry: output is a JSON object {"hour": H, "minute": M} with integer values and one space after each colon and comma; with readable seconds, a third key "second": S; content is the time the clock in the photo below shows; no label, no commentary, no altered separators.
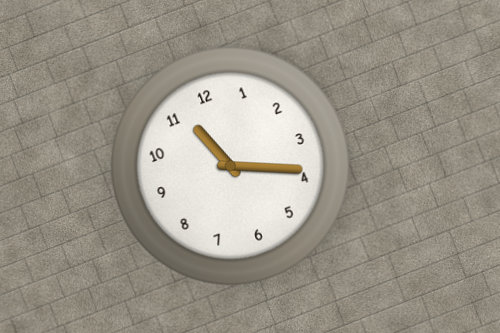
{"hour": 11, "minute": 19}
